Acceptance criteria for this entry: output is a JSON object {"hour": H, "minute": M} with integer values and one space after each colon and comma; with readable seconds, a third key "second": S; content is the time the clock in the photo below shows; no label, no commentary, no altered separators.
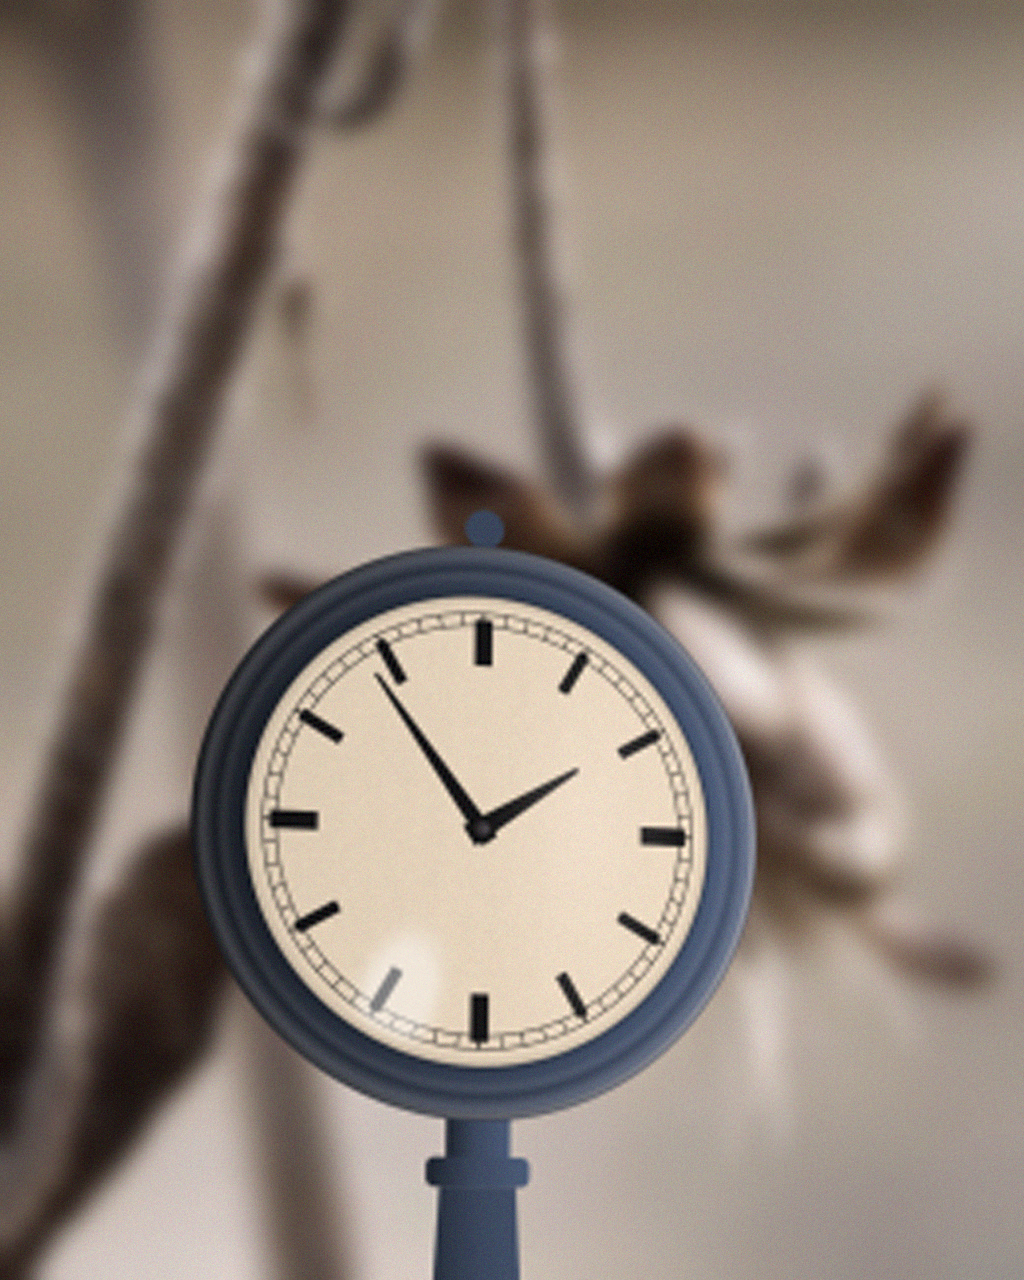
{"hour": 1, "minute": 54}
